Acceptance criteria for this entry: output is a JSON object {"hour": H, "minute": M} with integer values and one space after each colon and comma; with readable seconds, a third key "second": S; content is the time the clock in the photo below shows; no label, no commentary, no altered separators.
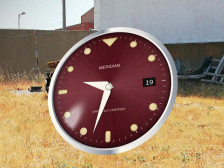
{"hour": 9, "minute": 33}
